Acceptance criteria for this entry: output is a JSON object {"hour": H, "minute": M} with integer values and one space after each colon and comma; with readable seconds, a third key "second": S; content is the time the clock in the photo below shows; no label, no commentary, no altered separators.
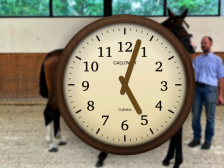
{"hour": 5, "minute": 3}
